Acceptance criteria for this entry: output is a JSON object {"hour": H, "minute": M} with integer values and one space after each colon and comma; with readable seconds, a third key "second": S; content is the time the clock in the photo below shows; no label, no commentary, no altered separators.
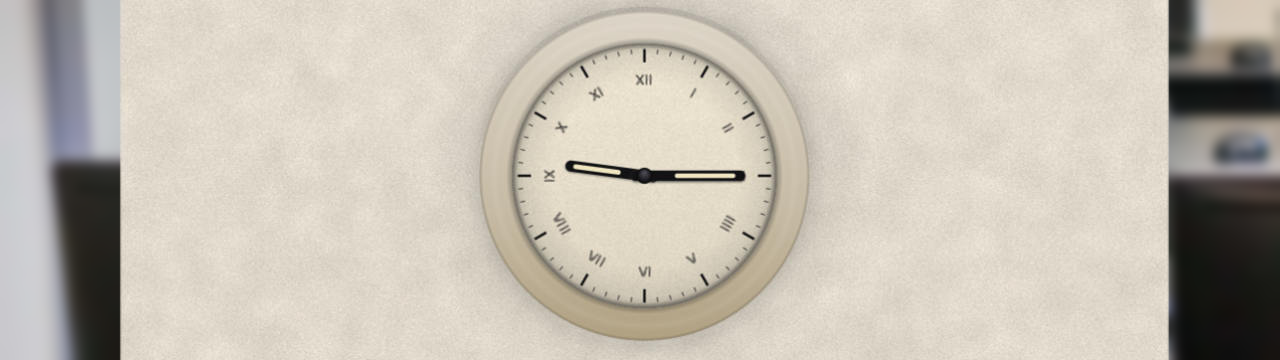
{"hour": 9, "minute": 15}
